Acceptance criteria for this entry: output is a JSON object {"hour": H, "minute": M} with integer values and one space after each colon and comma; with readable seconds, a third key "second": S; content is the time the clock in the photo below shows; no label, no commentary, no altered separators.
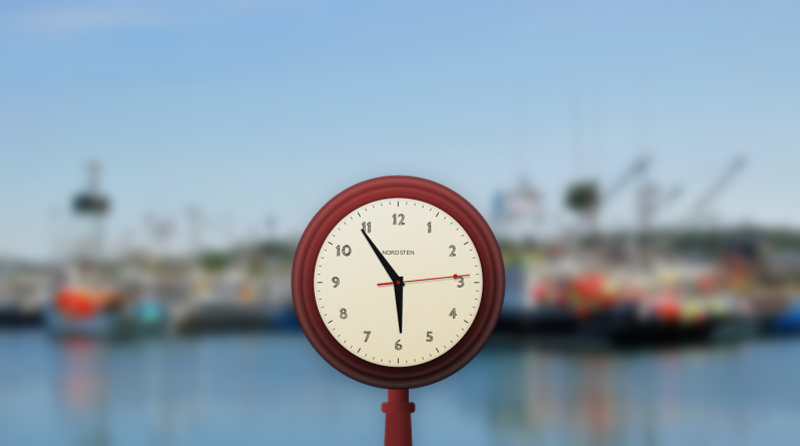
{"hour": 5, "minute": 54, "second": 14}
